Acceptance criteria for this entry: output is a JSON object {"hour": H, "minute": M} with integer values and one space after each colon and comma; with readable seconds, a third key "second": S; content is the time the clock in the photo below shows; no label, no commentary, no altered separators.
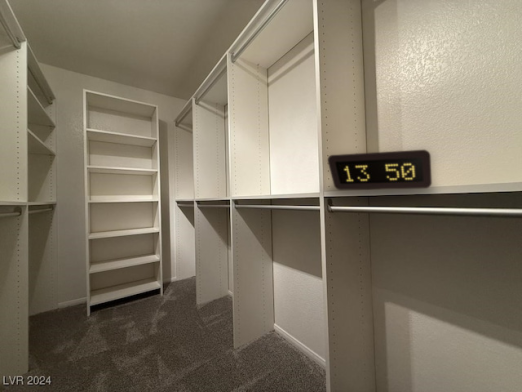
{"hour": 13, "minute": 50}
